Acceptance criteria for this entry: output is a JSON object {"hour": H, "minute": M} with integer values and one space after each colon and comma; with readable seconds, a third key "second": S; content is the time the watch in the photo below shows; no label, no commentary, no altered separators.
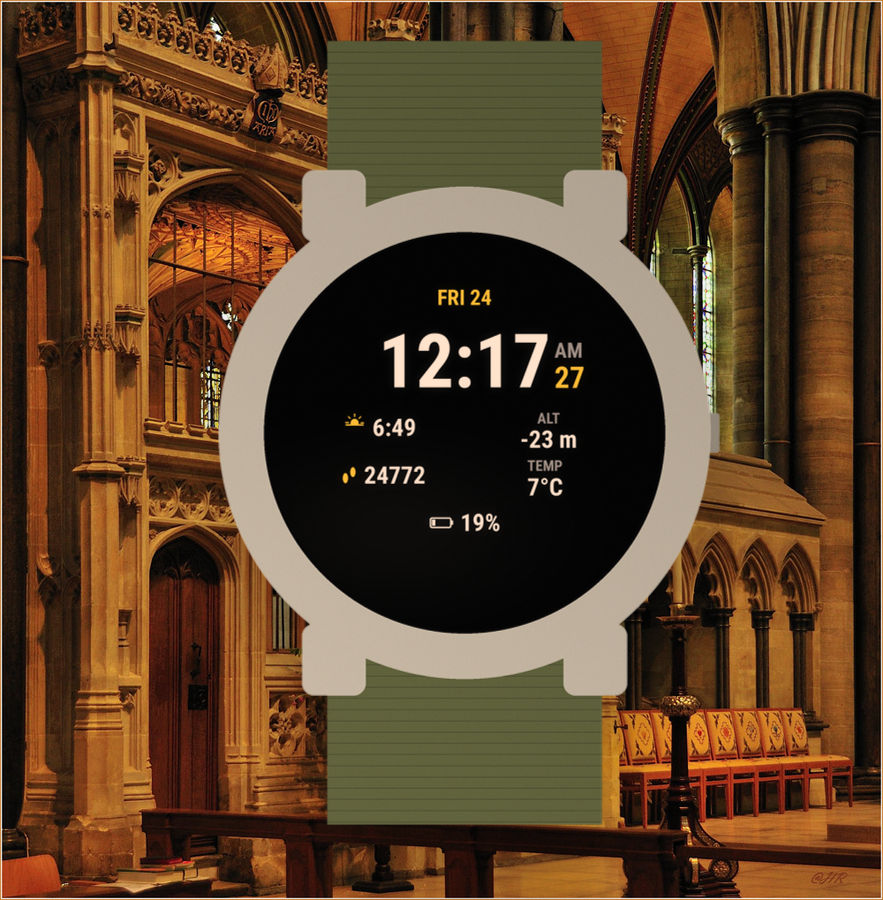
{"hour": 12, "minute": 17, "second": 27}
